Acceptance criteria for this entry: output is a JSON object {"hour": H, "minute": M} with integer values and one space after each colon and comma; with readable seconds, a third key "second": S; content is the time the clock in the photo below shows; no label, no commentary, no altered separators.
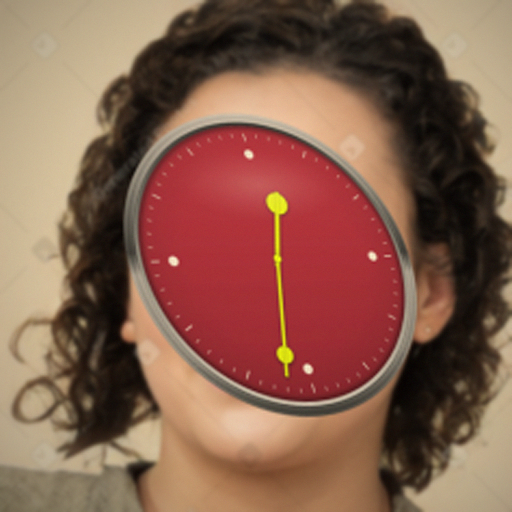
{"hour": 12, "minute": 32}
